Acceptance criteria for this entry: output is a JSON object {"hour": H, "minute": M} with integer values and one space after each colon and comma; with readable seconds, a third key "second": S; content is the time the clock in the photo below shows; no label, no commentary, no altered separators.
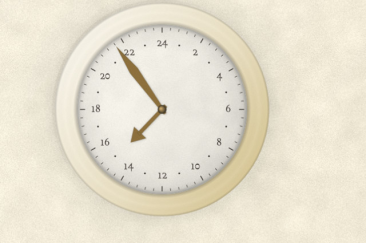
{"hour": 14, "minute": 54}
